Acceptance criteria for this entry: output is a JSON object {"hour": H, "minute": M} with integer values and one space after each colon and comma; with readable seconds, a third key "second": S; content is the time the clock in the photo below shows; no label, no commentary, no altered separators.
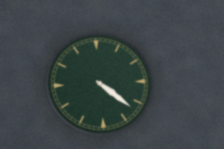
{"hour": 4, "minute": 22}
